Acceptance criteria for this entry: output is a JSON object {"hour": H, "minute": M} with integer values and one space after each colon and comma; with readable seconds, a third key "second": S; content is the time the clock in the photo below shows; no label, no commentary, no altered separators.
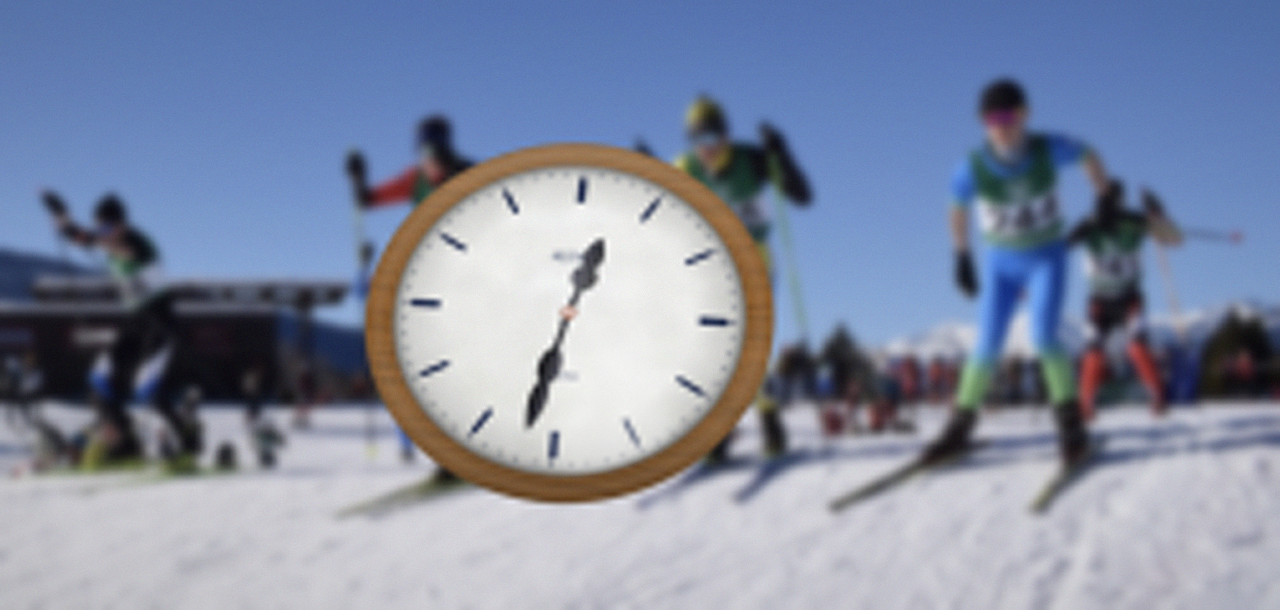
{"hour": 12, "minute": 32}
